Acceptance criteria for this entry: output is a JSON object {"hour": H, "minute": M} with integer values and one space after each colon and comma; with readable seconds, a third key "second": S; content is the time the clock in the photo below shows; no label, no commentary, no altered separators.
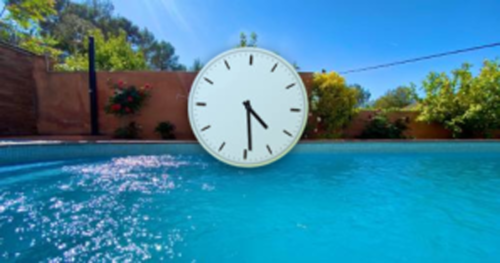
{"hour": 4, "minute": 29}
